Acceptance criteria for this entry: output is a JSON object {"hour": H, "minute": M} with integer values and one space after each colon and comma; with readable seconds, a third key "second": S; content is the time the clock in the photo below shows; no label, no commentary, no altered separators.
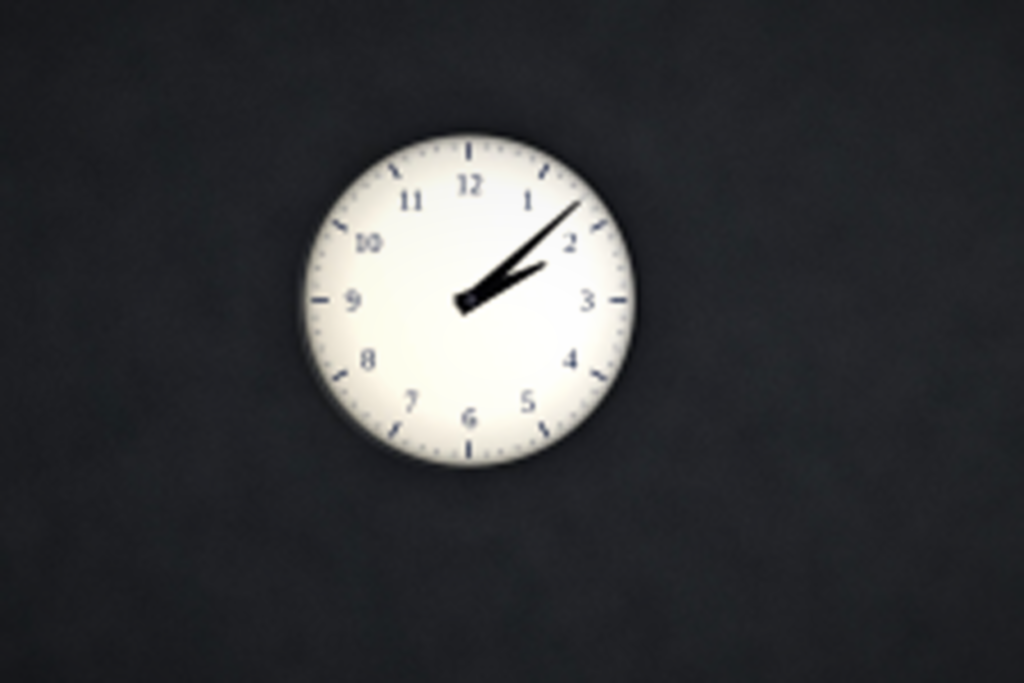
{"hour": 2, "minute": 8}
